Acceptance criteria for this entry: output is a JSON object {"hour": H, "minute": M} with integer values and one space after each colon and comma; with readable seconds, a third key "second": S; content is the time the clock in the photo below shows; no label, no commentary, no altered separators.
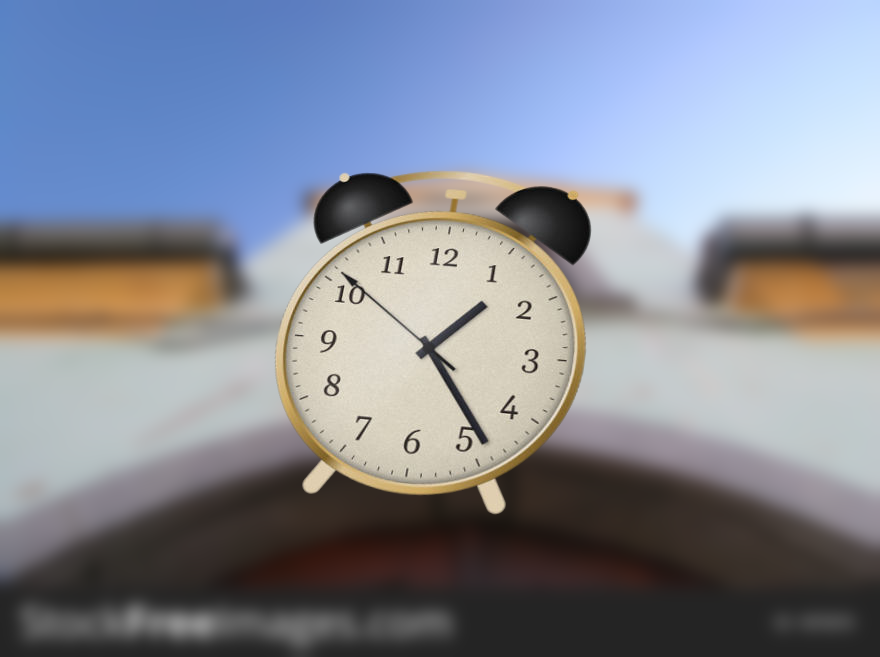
{"hour": 1, "minute": 23, "second": 51}
